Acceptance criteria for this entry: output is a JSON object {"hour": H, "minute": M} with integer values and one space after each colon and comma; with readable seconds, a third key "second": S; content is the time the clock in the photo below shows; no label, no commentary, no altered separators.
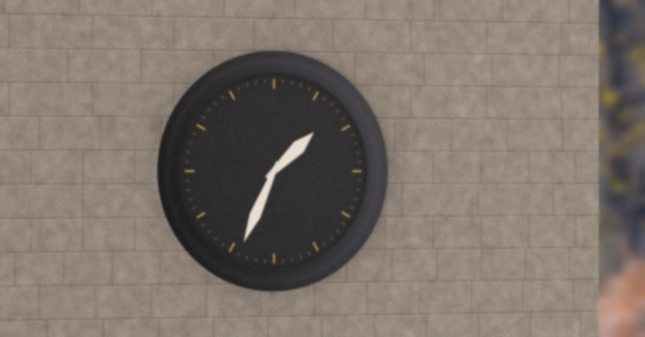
{"hour": 1, "minute": 34}
